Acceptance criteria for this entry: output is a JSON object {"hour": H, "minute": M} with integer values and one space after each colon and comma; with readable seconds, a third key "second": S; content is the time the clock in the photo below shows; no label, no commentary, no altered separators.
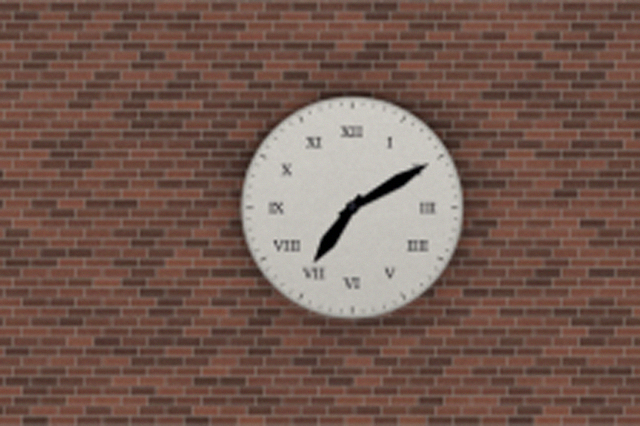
{"hour": 7, "minute": 10}
